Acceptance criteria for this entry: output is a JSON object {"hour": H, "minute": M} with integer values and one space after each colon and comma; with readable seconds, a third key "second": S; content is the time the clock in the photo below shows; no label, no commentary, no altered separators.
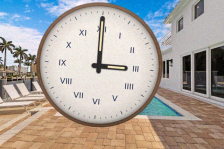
{"hour": 3, "minute": 0}
